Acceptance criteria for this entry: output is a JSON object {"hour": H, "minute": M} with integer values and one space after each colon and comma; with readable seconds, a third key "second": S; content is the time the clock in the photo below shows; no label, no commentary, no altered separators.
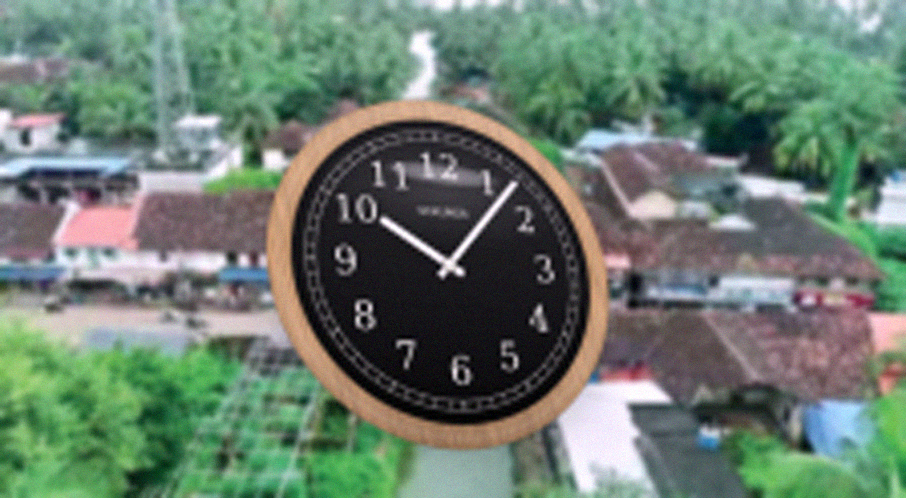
{"hour": 10, "minute": 7}
